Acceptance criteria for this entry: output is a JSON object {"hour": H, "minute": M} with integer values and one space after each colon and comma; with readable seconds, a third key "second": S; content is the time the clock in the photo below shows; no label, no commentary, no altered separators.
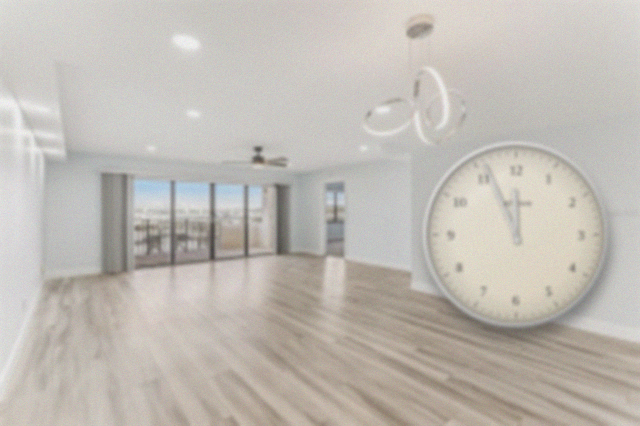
{"hour": 11, "minute": 56}
